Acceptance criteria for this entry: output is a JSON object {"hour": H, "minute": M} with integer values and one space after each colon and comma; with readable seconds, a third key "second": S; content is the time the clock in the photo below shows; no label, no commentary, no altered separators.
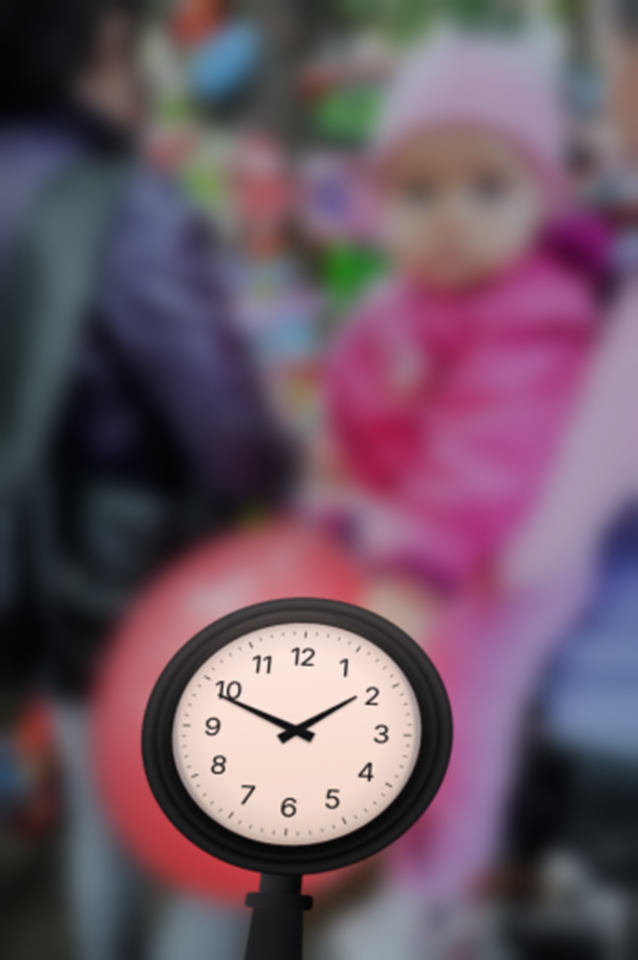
{"hour": 1, "minute": 49}
